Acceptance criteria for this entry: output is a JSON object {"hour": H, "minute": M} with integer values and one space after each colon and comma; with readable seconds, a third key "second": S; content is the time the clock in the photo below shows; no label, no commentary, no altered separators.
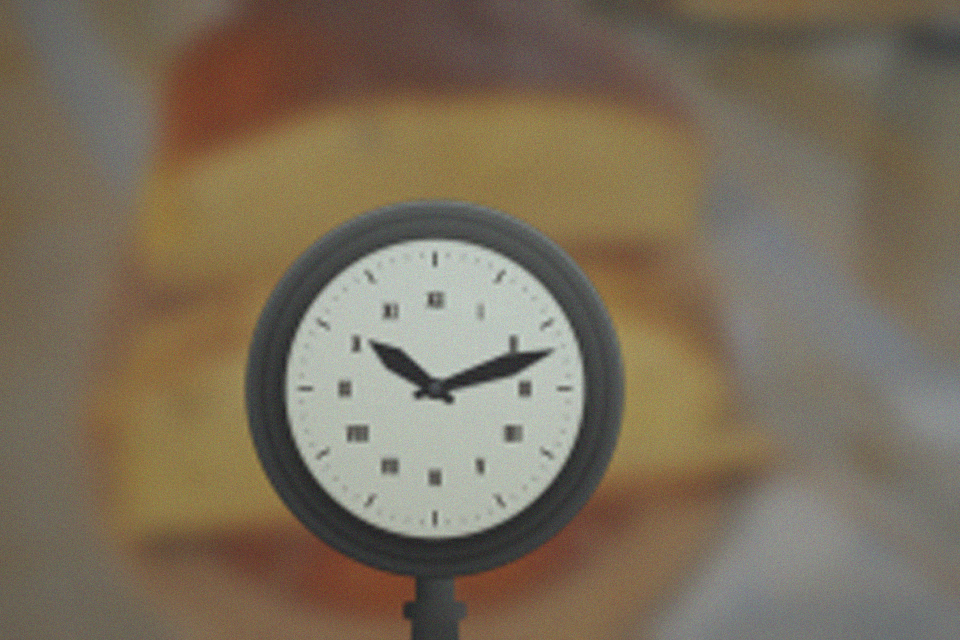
{"hour": 10, "minute": 12}
